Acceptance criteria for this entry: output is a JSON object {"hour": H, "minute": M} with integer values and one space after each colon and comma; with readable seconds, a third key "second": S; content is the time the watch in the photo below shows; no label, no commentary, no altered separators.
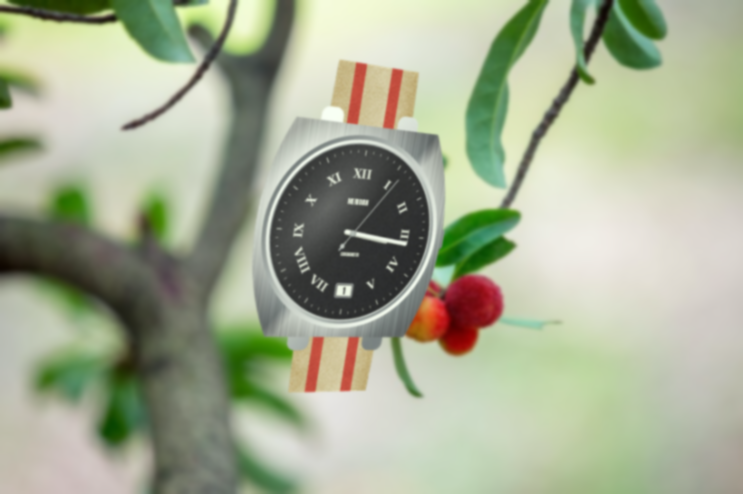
{"hour": 3, "minute": 16, "second": 6}
